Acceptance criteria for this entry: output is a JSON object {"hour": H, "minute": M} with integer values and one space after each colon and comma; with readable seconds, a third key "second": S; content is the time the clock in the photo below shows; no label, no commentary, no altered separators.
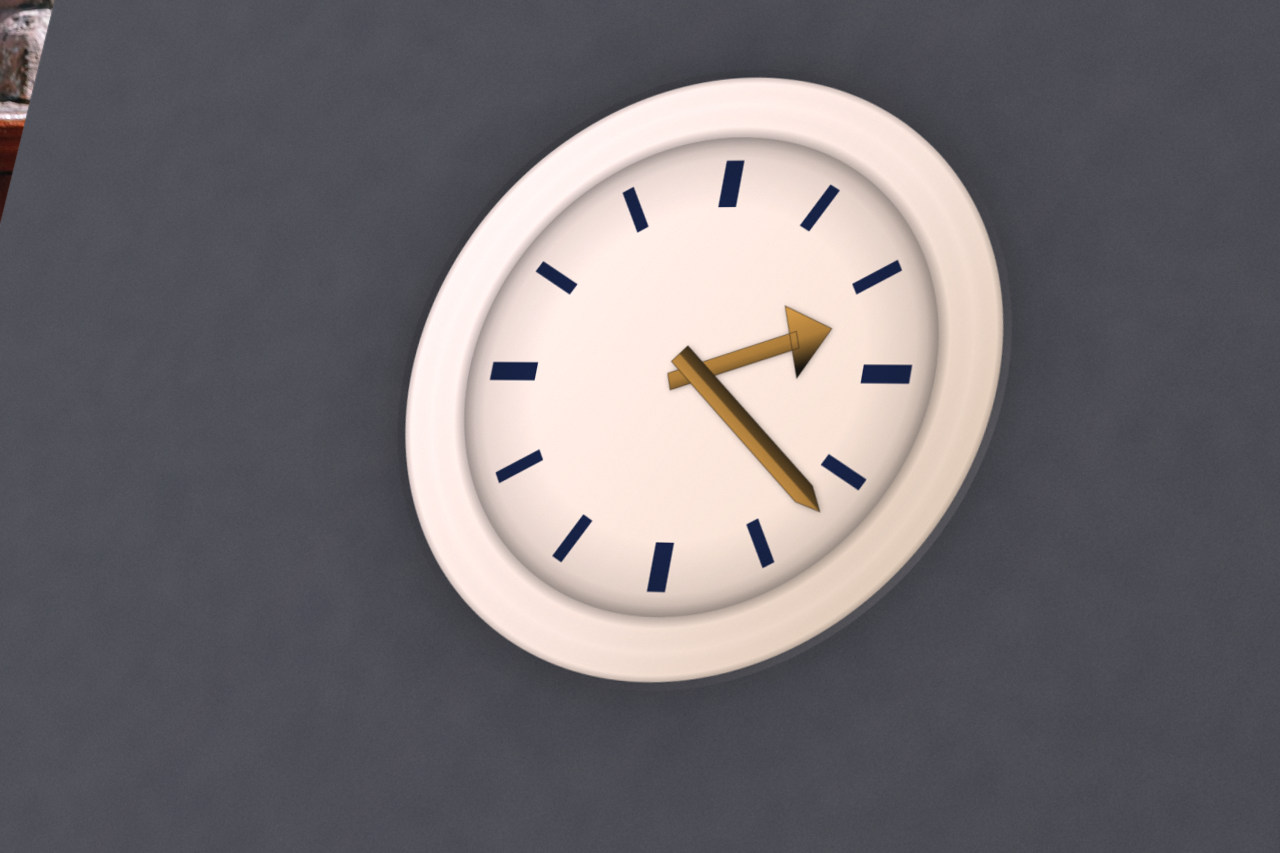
{"hour": 2, "minute": 22}
